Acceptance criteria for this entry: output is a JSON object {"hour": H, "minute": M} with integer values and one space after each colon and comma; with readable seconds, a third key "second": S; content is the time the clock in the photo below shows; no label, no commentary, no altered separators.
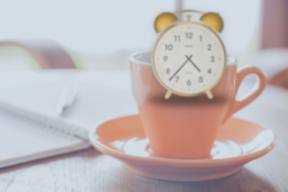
{"hour": 4, "minute": 37}
